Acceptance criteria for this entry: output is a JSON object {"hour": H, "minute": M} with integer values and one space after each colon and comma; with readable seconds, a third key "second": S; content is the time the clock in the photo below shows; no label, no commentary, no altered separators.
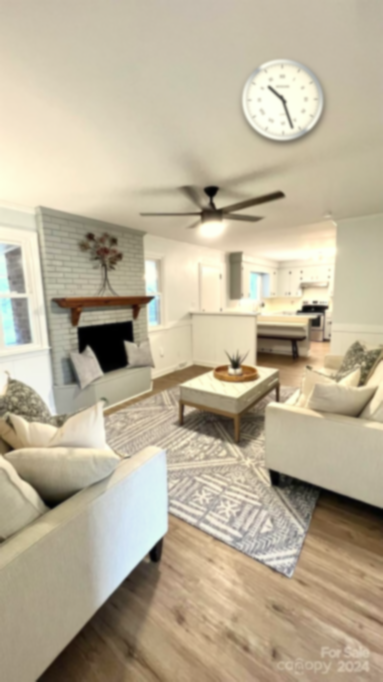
{"hour": 10, "minute": 27}
